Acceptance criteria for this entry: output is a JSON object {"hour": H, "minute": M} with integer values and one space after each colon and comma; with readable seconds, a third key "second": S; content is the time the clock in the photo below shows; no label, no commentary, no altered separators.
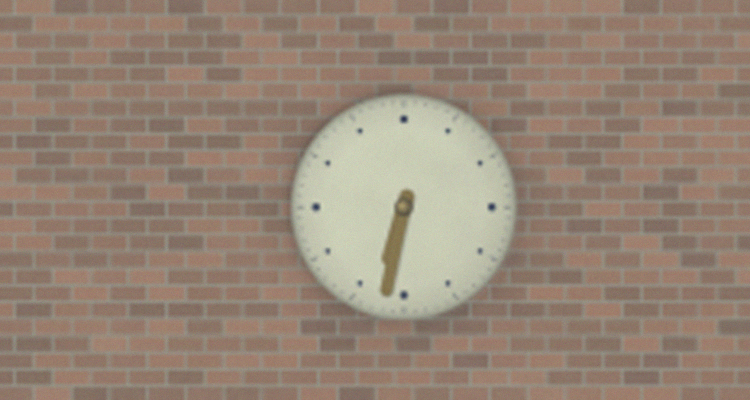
{"hour": 6, "minute": 32}
